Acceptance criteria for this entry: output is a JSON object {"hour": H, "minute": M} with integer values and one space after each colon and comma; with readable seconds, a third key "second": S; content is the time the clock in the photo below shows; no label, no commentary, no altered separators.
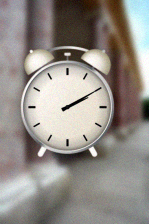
{"hour": 2, "minute": 10}
